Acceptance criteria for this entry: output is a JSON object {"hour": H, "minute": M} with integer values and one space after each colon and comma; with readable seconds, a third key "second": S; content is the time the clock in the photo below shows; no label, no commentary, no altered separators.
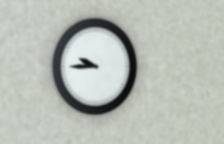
{"hour": 9, "minute": 45}
